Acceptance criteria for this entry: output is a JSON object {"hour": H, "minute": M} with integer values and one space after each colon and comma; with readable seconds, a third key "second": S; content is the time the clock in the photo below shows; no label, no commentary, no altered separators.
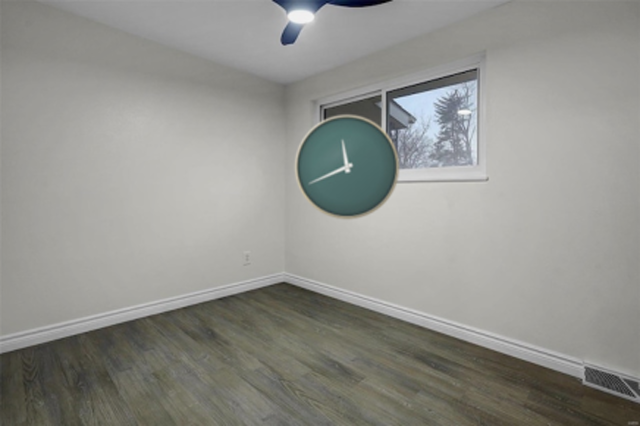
{"hour": 11, "minute": 41}
